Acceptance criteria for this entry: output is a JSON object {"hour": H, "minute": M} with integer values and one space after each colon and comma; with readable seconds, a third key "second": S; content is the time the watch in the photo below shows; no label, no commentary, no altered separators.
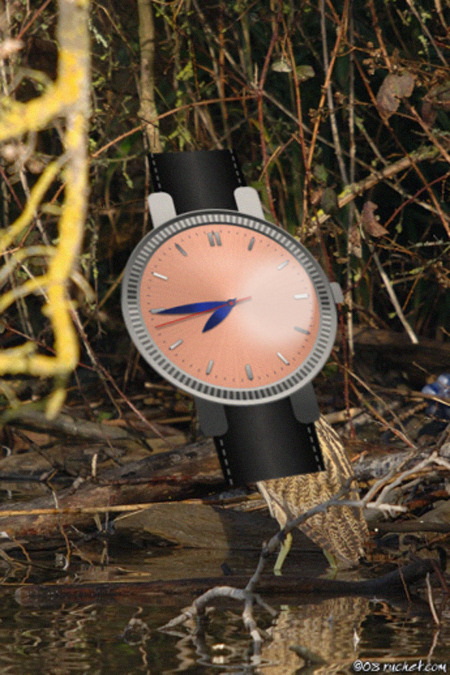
{"hour": 7, "minute": 44, "second": 43}
